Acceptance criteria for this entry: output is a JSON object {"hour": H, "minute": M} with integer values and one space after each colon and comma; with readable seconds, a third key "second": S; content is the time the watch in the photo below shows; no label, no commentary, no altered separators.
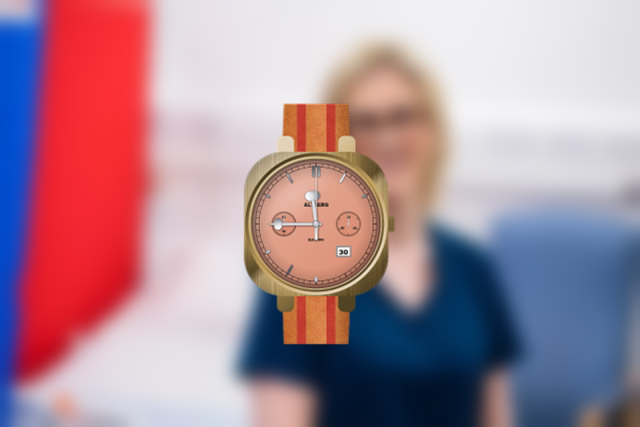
{"hour": 11, "minute": 45}
